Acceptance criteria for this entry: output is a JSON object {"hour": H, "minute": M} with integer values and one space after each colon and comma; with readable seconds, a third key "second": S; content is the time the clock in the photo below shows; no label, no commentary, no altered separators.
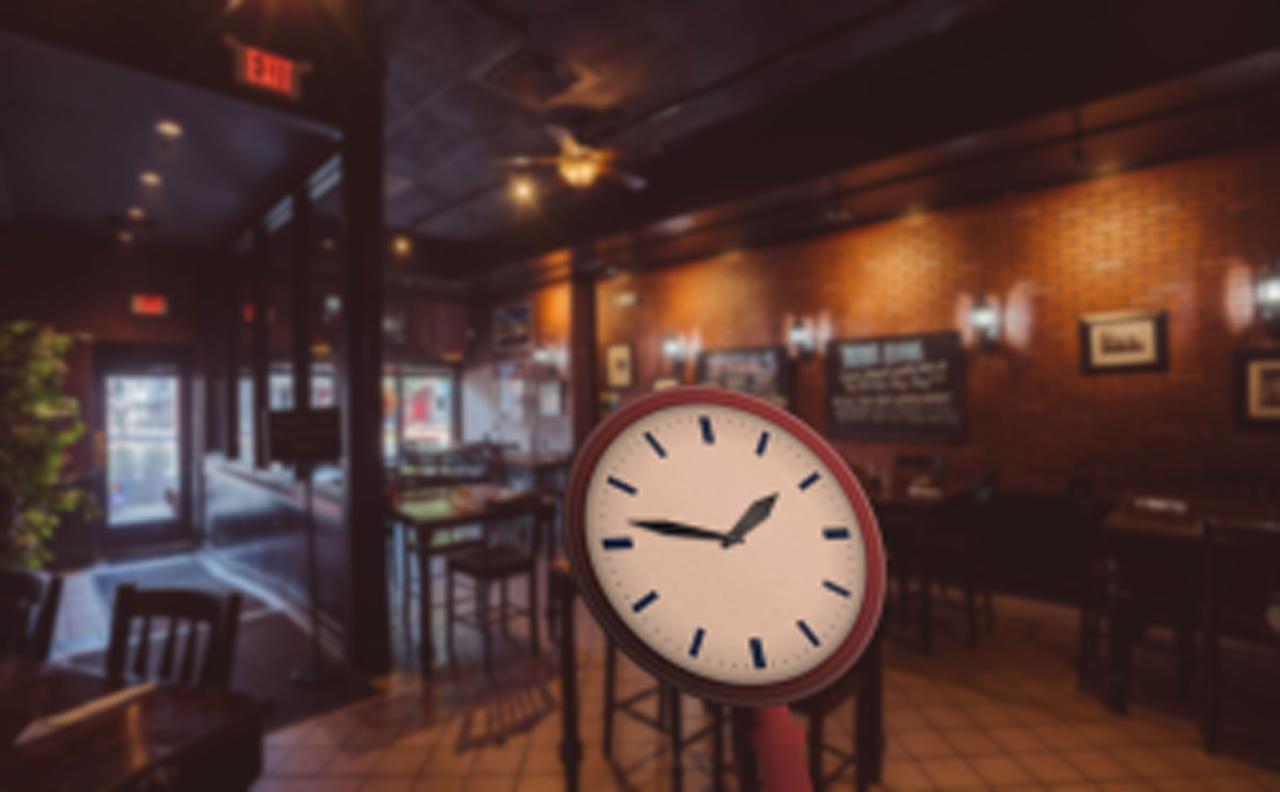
{"hour": 1, "minute": 47}
